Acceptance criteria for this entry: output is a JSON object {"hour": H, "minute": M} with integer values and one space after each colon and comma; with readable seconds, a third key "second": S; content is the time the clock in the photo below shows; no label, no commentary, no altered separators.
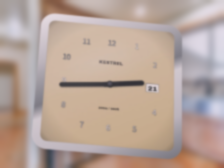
{"hour": 2, "minute": 44}
